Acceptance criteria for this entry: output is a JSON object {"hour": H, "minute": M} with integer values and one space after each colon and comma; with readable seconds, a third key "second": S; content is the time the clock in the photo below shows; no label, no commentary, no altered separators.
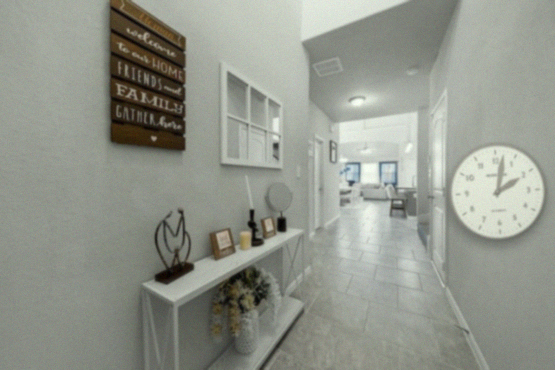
{"hour": 2, "minute": 2}
